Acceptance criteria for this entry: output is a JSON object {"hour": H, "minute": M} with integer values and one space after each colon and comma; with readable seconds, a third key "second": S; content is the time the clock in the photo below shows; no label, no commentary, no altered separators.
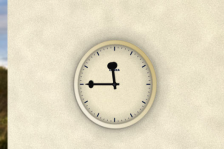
{"hour": 11, "minute": 45}
